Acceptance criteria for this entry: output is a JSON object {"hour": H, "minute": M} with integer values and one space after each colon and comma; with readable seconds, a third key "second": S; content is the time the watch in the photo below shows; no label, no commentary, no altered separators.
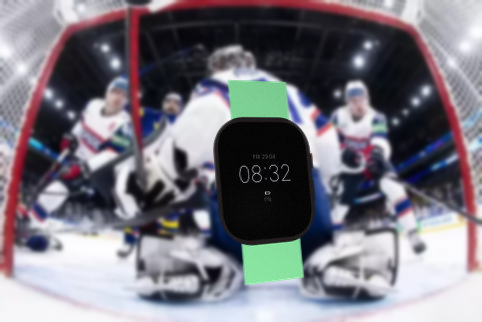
{"hour": 8, "minute": 32}
